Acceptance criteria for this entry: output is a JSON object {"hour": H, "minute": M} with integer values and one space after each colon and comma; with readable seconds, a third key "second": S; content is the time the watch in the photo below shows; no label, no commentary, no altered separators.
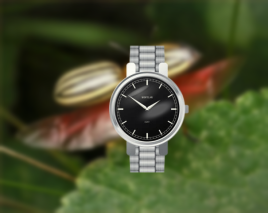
{"hour": 1, "minute": 51}
